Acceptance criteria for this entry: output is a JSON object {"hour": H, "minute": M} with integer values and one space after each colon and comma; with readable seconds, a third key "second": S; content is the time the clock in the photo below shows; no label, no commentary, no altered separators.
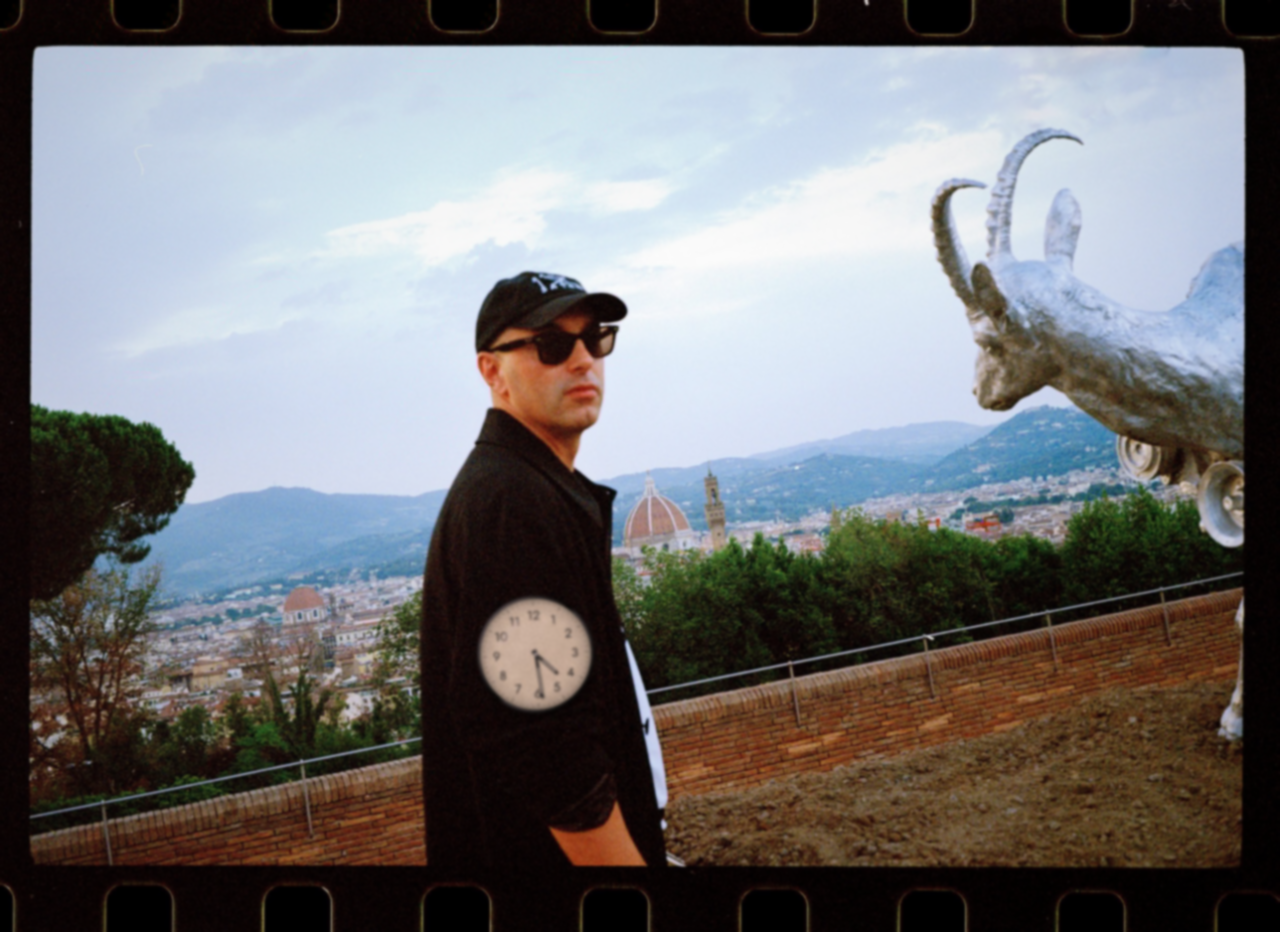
{"hour": 4, "minute": 29}
